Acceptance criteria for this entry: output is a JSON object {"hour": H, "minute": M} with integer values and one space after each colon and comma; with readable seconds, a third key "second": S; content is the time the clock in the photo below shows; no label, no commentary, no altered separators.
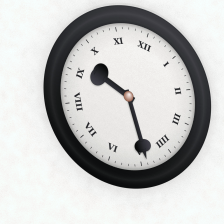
{"hour": 9, "minute": 24}
